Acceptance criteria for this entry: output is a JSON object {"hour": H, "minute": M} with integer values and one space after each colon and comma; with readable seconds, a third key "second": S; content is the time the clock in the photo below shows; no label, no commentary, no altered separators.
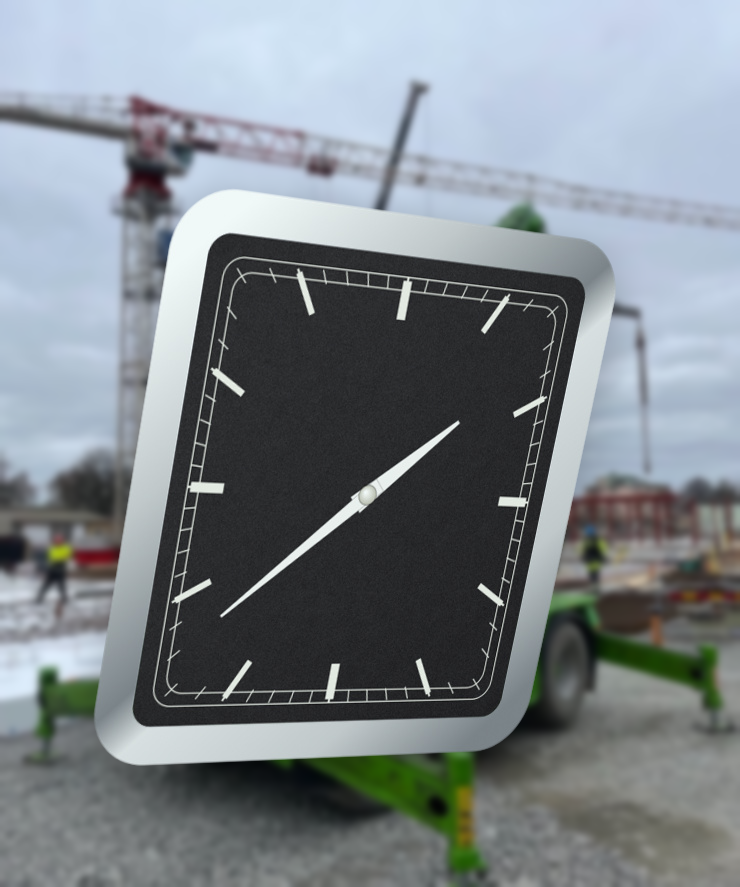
{"hour": 1, "minute": 38}
